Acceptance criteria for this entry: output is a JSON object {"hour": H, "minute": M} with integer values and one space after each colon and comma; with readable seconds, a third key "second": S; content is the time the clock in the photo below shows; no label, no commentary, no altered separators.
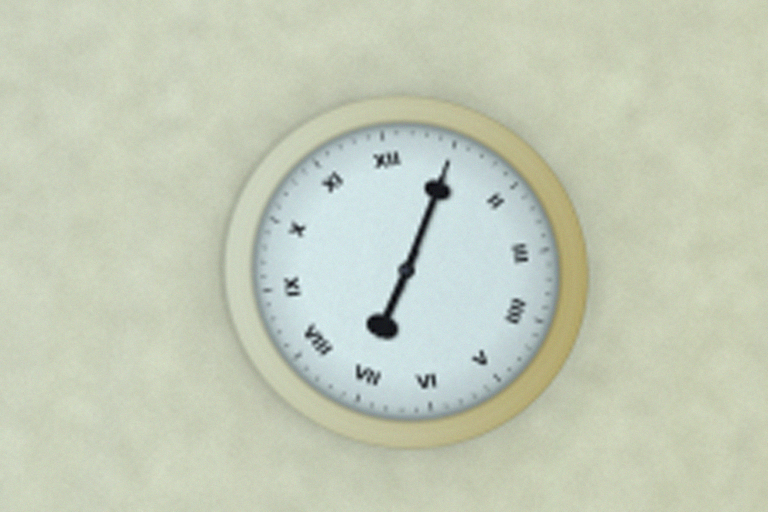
{"hour": 7, "minute": 5}
